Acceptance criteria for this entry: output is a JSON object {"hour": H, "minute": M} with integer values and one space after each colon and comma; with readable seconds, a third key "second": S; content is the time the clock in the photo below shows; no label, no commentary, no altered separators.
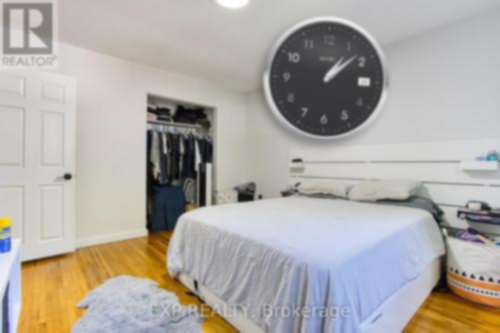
{"hour": 1, "minute": 8}
